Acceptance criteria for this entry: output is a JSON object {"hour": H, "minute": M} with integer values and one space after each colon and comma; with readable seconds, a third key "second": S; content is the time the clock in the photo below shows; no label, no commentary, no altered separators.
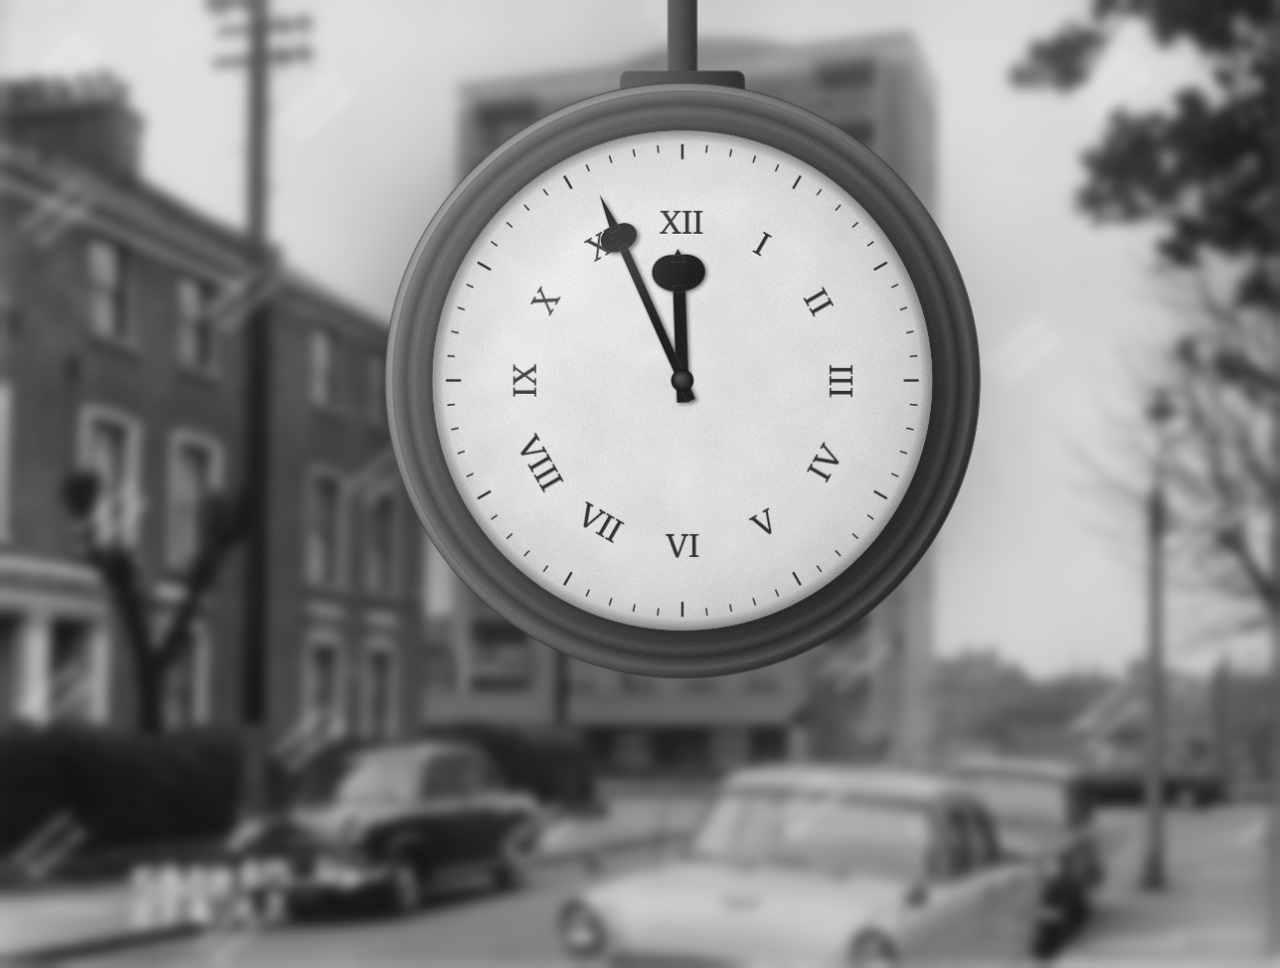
{"hour": 11, "minute": 56}
